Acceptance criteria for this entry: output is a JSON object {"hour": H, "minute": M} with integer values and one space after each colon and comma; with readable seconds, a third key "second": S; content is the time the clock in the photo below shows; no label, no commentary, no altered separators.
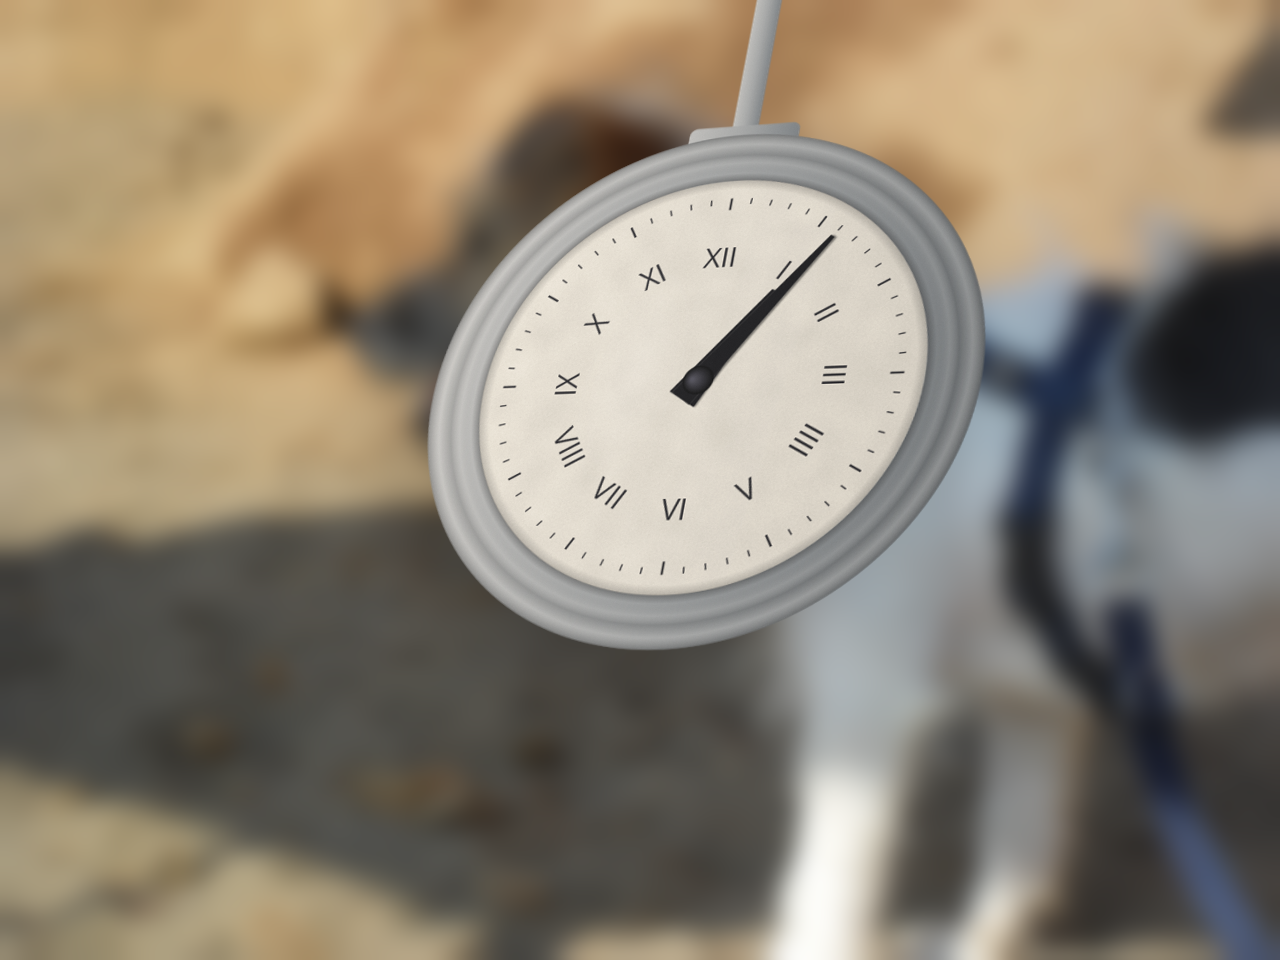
{"hour": 1, "minute": 6}
